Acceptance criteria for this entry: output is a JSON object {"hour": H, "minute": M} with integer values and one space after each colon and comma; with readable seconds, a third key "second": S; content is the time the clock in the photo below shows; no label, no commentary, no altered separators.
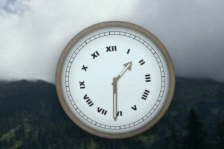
{"hour": 1, "minute": 31}
